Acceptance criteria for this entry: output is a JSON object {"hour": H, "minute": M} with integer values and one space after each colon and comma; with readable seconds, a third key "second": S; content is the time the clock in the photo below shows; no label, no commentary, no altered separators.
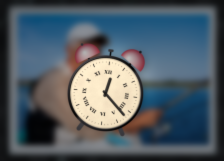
{"hour": 12, "minute": 22}
